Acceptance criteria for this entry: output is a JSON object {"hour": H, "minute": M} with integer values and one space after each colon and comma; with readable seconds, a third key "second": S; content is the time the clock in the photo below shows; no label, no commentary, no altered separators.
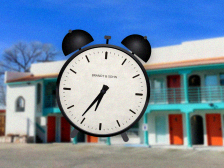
{"hour": 6, "minute": 36}
